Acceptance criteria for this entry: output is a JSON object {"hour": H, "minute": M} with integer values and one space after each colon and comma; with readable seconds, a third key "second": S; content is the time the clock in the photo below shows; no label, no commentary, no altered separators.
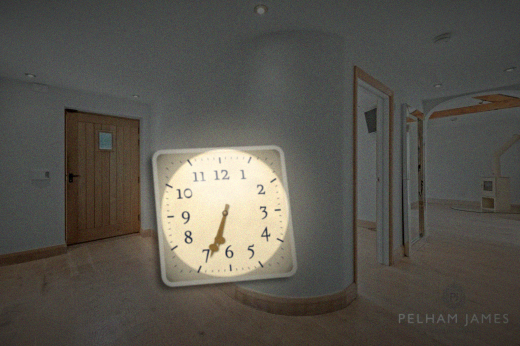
{"hour": 6, "minute": 34}
